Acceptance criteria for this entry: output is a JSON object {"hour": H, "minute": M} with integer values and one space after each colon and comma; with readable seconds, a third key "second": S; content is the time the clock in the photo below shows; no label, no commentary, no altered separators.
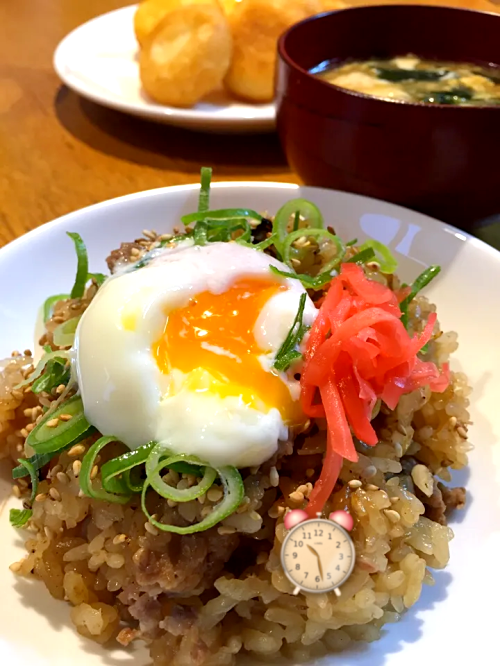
{"hour": 10, "minute": 28}
